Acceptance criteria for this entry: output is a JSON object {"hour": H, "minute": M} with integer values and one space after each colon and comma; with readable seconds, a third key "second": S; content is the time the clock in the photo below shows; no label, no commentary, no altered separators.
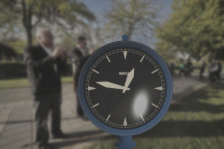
{"hour": 12, "minute": 47}
